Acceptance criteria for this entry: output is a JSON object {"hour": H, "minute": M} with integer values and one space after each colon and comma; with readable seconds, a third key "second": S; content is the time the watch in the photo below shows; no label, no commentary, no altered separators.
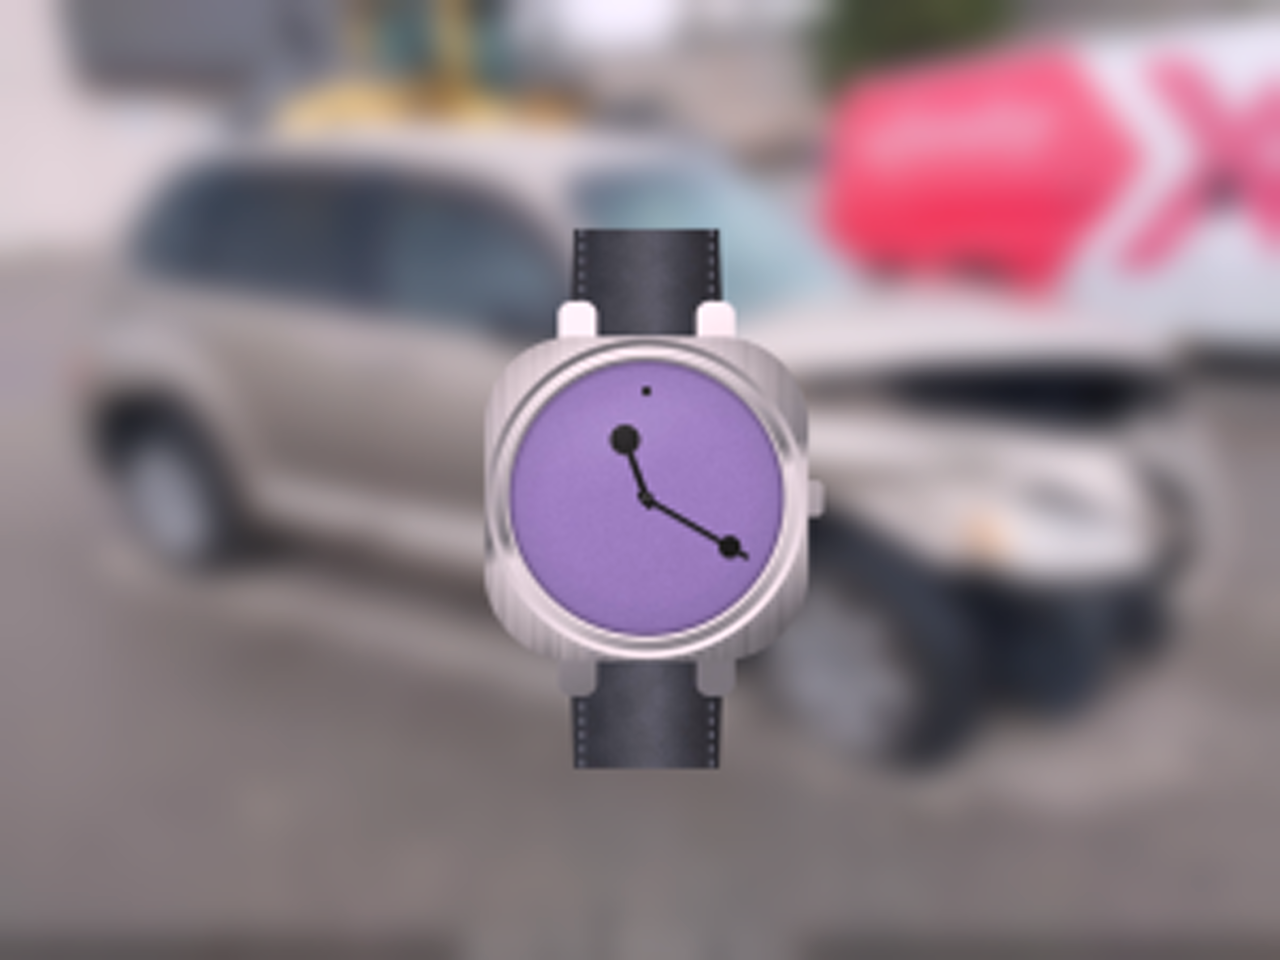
{"hour": 11, "minute": 20}
